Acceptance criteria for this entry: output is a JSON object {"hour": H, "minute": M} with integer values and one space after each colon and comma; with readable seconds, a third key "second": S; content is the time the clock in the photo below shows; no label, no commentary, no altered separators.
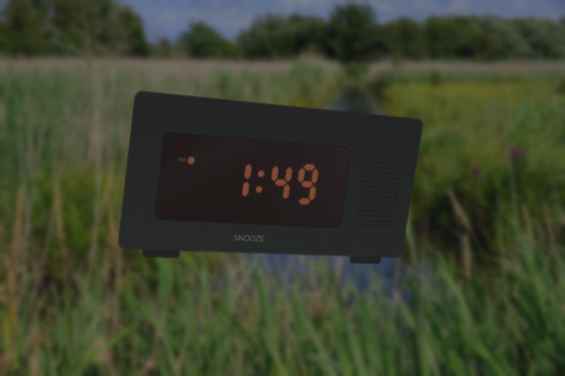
{"hour": 1, "minute": 49}
